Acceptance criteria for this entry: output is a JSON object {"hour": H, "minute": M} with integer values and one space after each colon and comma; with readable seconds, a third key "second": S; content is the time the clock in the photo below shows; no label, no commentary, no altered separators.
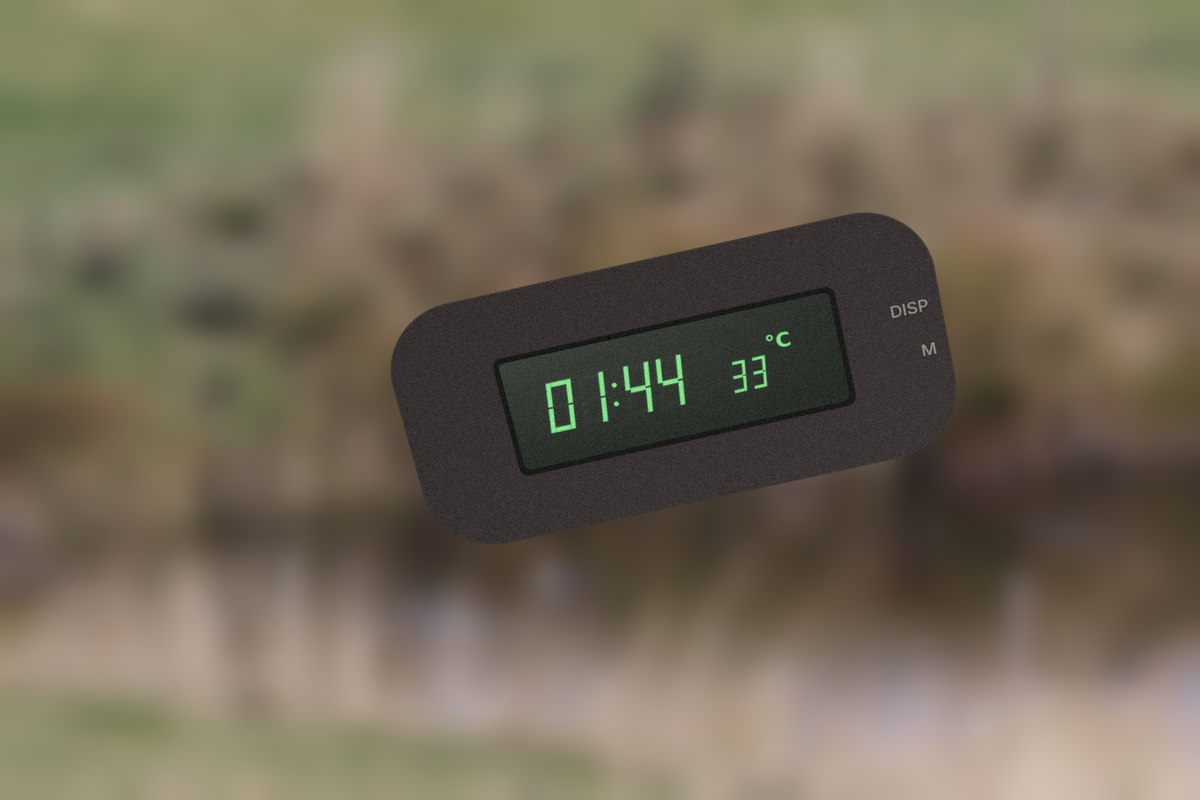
{"hour": 1, "minute": 44}
